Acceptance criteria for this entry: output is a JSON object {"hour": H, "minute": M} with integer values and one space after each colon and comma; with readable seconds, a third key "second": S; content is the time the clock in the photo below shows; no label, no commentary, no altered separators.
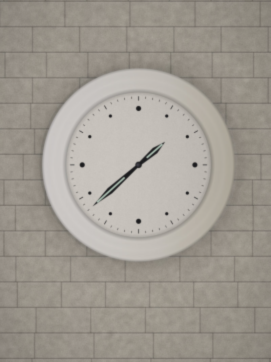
{"hour": 1, "minute": 38}
